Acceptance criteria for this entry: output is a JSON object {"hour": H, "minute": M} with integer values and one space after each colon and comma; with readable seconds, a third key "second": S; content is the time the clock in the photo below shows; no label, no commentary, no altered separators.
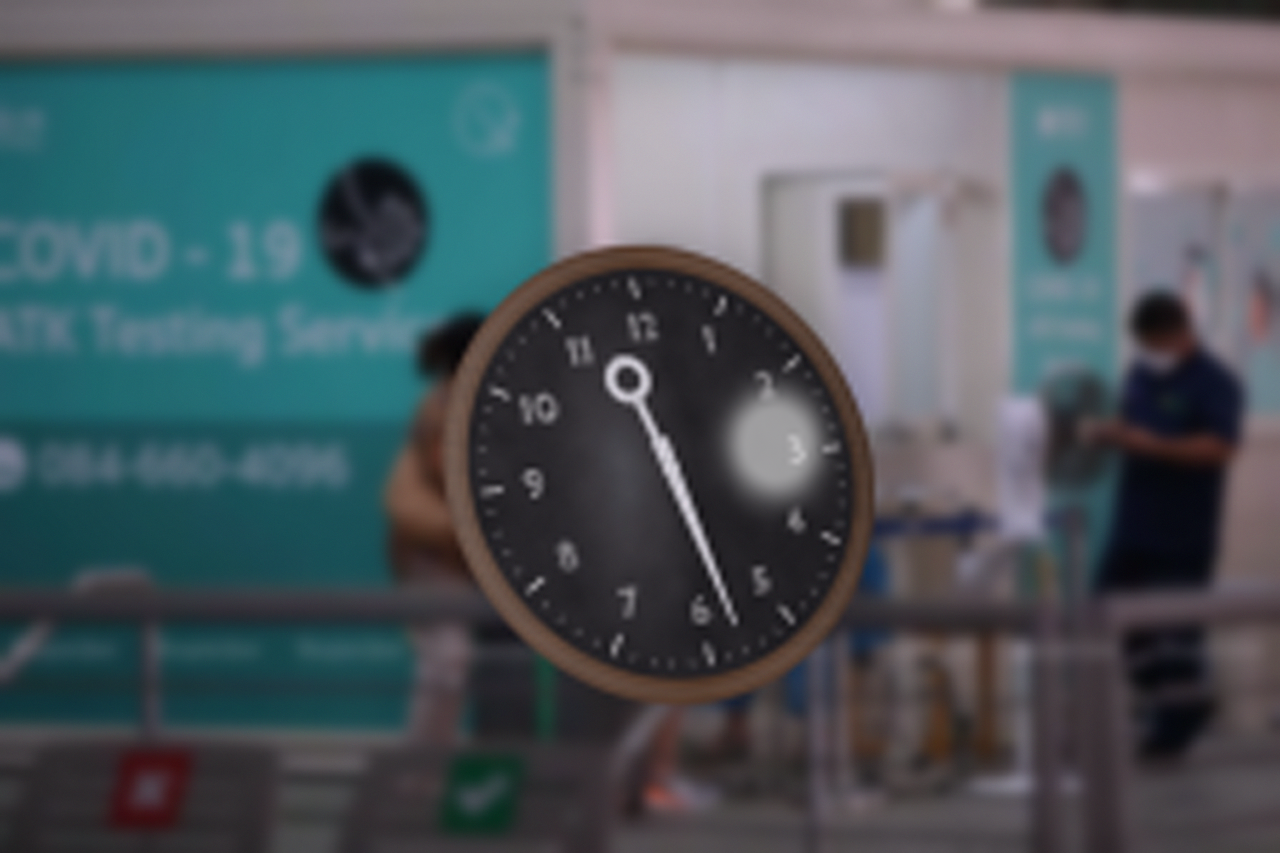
{"hour": 11, "minute": 28}
